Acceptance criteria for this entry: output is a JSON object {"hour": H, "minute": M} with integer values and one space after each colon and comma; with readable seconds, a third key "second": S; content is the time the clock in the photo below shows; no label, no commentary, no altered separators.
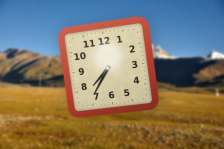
{"hour": 7, "minute": 36}
